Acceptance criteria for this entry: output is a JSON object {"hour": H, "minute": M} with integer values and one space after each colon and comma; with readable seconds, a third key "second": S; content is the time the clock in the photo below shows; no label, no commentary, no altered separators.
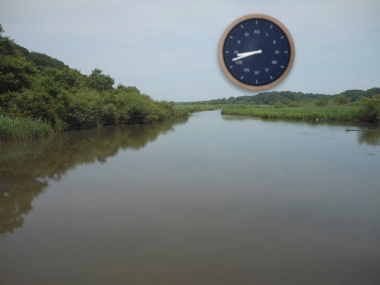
{"hour": 8, "minute": 42}
